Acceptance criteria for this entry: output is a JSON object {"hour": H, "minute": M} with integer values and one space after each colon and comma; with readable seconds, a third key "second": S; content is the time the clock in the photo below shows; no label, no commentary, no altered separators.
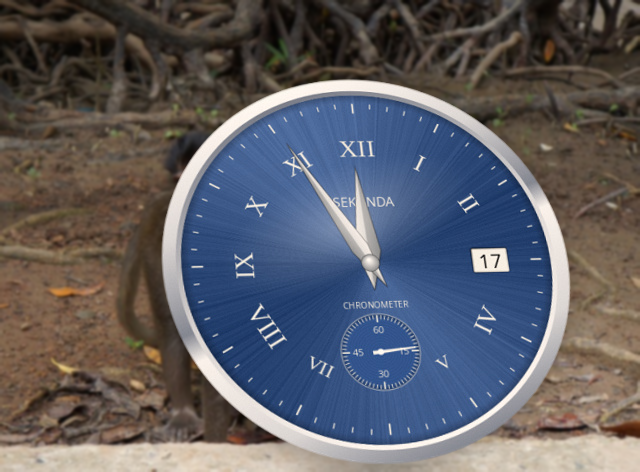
{"hour": 11, "minute": 55, "second": 14}
